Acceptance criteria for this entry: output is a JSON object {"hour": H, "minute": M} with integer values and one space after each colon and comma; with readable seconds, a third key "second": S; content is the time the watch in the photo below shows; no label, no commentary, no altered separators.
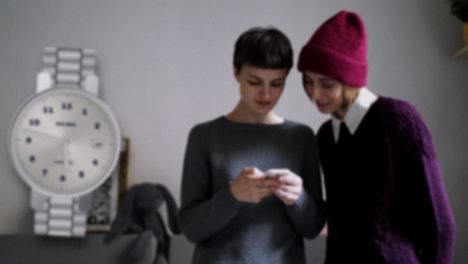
{"hour": 5, "minute": 47}
